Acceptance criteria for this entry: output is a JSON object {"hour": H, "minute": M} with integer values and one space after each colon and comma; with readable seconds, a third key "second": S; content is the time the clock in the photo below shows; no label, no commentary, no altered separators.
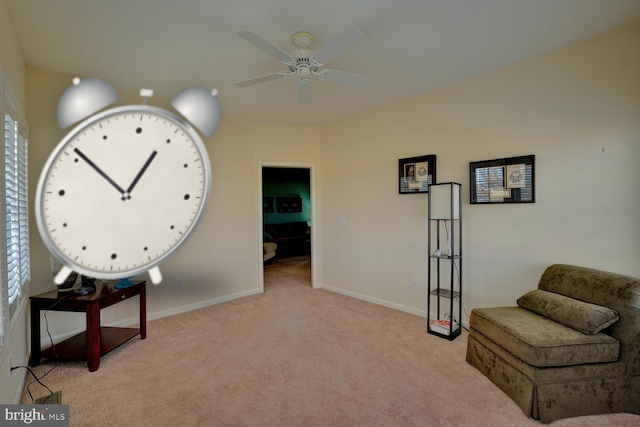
{"hour": 12, "minute": 51}
